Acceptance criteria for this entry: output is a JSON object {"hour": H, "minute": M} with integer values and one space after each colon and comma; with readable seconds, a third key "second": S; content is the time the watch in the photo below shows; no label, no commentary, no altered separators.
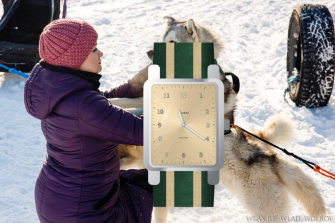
{"hour": 11, "minute": 21}
